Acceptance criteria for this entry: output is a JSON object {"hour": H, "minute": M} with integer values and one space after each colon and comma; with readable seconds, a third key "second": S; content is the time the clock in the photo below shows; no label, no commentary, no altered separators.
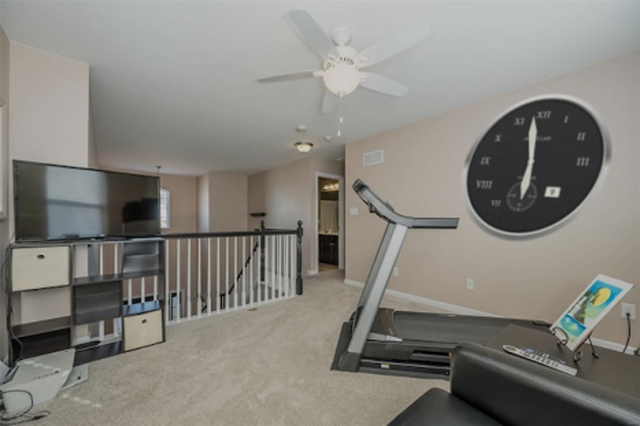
{"hour": 5, "minute": 58}
